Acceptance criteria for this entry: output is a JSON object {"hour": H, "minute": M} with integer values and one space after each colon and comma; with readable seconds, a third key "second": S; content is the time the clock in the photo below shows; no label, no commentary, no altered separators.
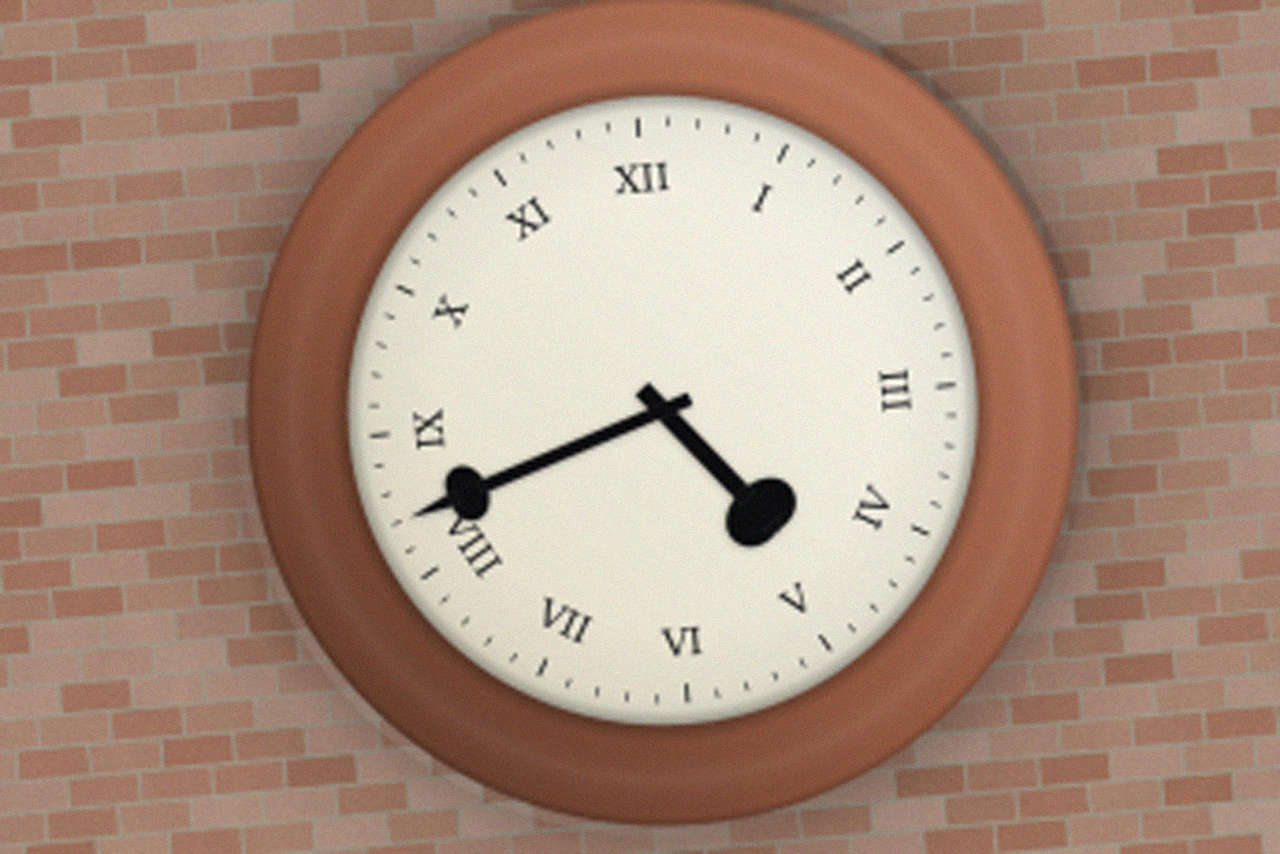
{"hour": 4, "minute": 42}
